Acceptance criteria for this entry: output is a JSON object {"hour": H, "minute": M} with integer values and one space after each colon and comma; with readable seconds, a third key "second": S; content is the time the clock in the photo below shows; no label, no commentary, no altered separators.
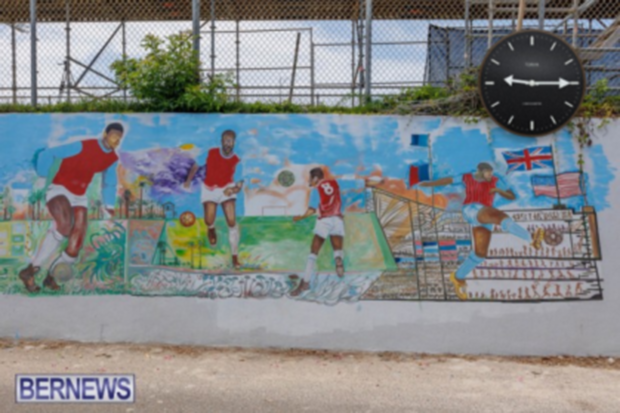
{"hour": 9, "minute": 15}
